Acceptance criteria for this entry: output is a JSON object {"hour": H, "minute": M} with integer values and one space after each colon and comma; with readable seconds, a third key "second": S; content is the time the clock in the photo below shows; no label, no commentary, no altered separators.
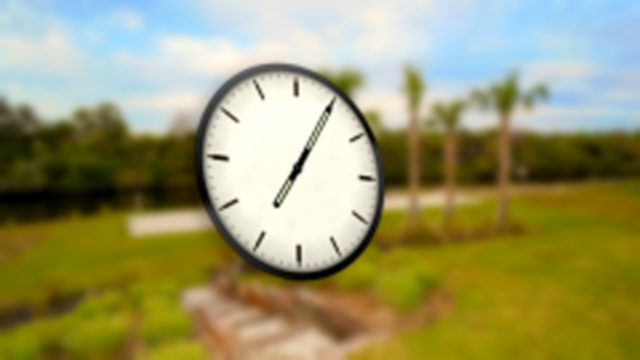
{"hour": 7, "minute": 5}
